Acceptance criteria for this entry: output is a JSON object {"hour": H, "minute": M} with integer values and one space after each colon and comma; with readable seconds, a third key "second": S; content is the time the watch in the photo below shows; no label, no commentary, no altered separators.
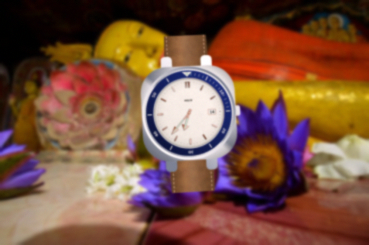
{"hour": 6, "minute": 37}
